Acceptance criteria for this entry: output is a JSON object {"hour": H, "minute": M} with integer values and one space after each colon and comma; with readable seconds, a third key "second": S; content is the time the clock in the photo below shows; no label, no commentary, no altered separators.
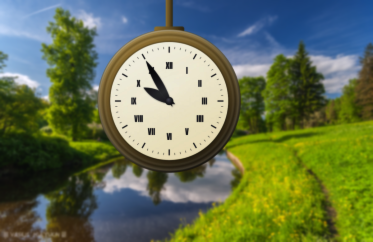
{"hour": 9, "minute": 55}
